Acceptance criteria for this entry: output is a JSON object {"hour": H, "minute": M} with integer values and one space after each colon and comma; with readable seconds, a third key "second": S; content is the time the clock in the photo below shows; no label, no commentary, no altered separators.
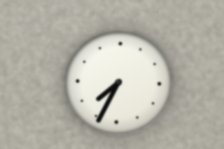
{"hour": 7, "minute": 34}
